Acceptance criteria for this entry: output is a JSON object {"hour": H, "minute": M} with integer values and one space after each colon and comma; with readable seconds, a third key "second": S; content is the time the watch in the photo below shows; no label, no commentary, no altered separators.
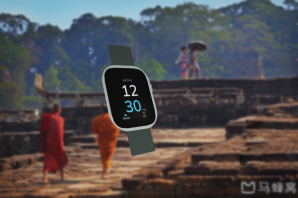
{"hour": 12, "minute": 30}
